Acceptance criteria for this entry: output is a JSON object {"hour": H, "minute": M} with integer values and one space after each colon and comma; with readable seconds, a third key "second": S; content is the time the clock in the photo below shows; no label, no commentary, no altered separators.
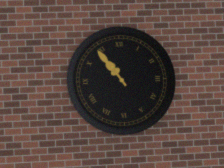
{"hour": 10, "minute": 54}
